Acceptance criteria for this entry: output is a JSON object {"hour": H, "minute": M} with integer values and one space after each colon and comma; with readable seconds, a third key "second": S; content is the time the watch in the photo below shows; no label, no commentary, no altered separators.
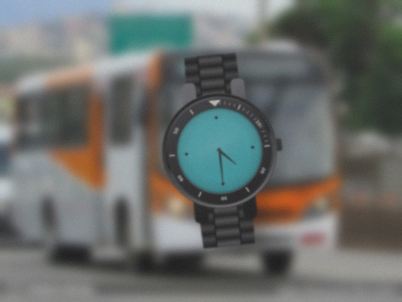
{"hour": 4, "minute": 30}
